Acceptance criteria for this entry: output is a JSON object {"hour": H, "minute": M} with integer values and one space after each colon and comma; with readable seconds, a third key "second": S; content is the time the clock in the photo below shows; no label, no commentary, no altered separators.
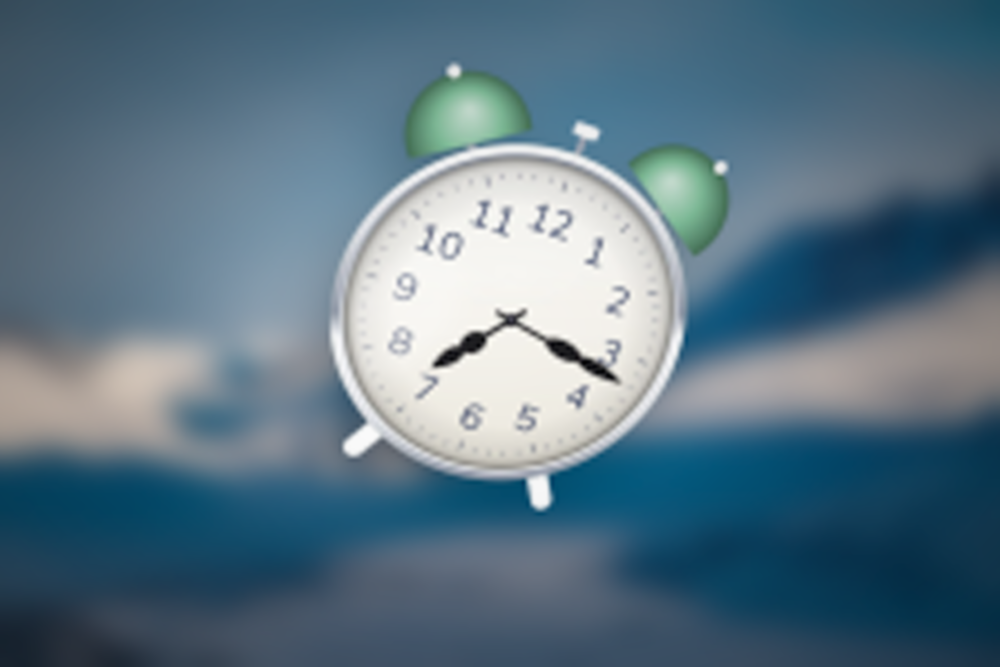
{"hour": 7, "minute": 17}
